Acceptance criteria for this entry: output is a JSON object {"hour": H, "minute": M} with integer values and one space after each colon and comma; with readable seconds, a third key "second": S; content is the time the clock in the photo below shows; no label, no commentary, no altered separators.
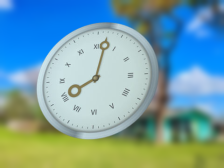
{"hour": 8, "minute": 2}
